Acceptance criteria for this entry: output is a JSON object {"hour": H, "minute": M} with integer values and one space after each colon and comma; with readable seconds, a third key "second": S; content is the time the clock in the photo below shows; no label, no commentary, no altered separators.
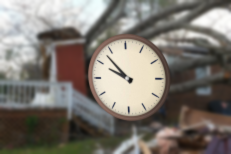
{"hour": 9, "minute": 53}
